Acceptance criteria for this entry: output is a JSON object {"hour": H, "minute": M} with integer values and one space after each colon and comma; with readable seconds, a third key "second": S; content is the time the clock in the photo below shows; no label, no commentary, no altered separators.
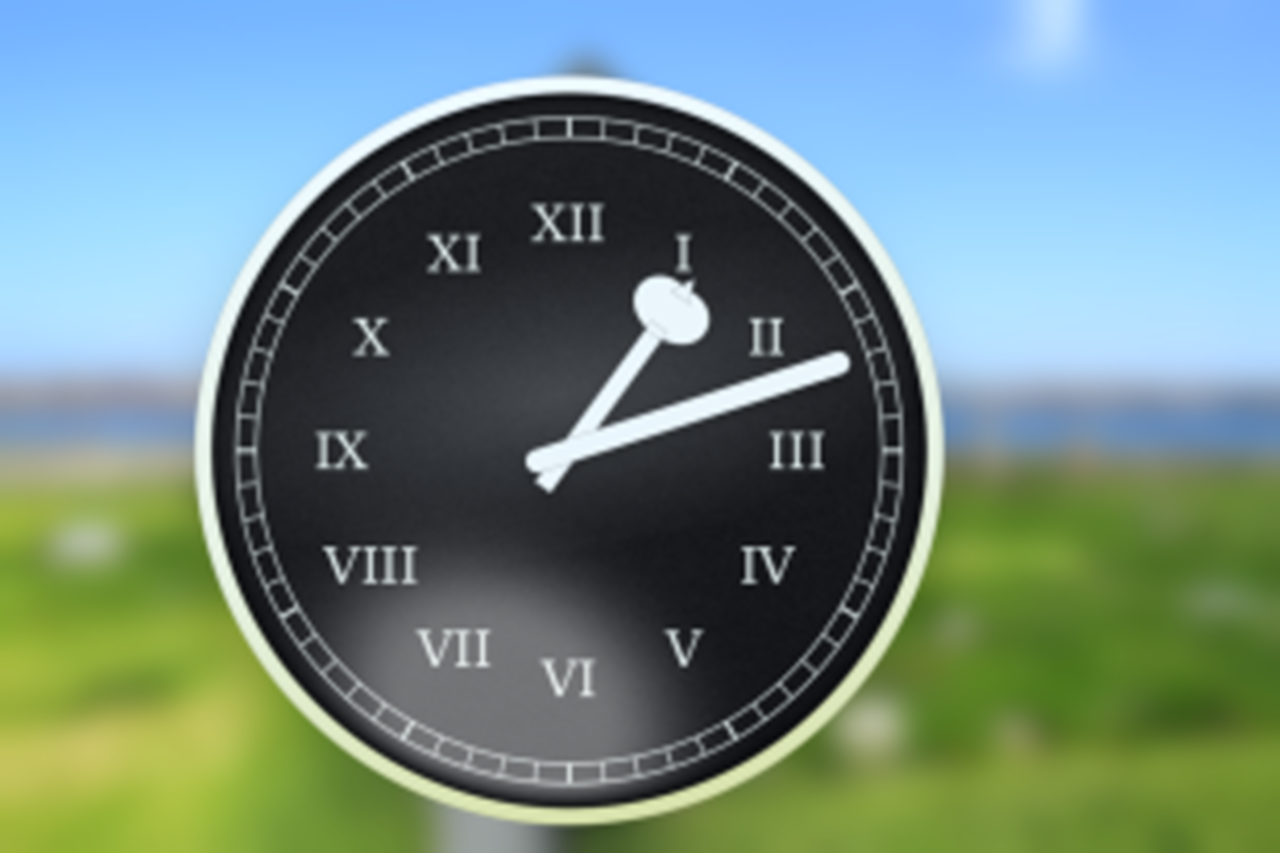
{"hour": 1, "minute": 12}
